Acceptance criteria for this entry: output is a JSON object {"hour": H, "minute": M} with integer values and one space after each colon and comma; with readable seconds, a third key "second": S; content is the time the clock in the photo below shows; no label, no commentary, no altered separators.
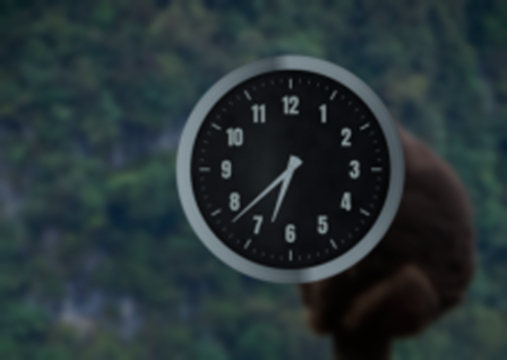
{"hour": 6, "minute": 38}
